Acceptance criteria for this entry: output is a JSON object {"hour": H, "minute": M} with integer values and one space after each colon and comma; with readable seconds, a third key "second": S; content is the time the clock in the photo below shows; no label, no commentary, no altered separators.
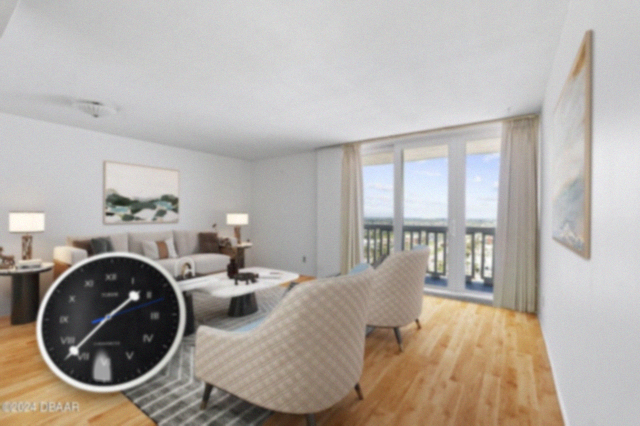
{"hour": 1, "minute": 37, "second": 12}
